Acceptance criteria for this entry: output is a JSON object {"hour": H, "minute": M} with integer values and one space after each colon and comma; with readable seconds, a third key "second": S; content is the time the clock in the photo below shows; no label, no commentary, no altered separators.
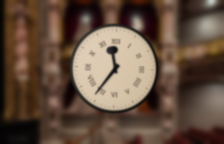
{"hour": 11, "minute": 36}
